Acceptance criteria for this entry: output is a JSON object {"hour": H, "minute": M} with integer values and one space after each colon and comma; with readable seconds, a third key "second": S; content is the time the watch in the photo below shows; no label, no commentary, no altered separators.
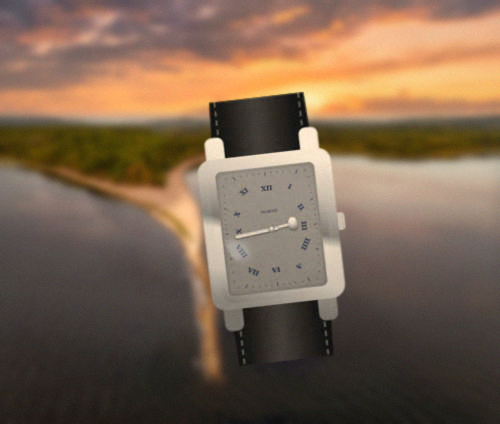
{"hour": 2, "minute": 44}
